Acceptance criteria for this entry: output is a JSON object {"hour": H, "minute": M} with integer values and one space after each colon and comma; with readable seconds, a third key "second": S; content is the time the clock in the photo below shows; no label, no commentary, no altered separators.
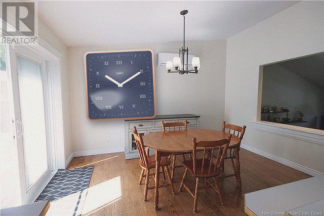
{"hour": 10, "minute": 10}
